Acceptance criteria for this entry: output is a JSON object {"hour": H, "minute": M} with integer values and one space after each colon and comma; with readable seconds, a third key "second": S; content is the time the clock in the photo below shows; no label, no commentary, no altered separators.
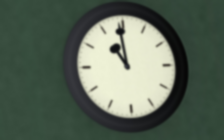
{"hour": 10, "minute": 59}
